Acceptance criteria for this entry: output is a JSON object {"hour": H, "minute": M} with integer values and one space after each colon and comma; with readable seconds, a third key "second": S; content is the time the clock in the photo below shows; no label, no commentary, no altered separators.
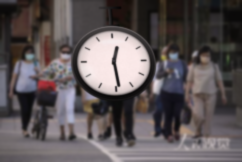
{"hour": 12, "minute": 29}
